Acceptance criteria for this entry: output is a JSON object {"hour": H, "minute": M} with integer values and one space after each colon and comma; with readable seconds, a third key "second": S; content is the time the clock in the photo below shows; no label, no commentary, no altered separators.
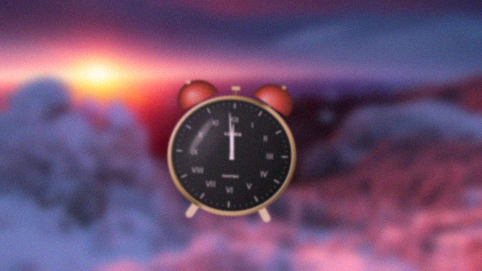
{"hour": 11, "minute": 59}
